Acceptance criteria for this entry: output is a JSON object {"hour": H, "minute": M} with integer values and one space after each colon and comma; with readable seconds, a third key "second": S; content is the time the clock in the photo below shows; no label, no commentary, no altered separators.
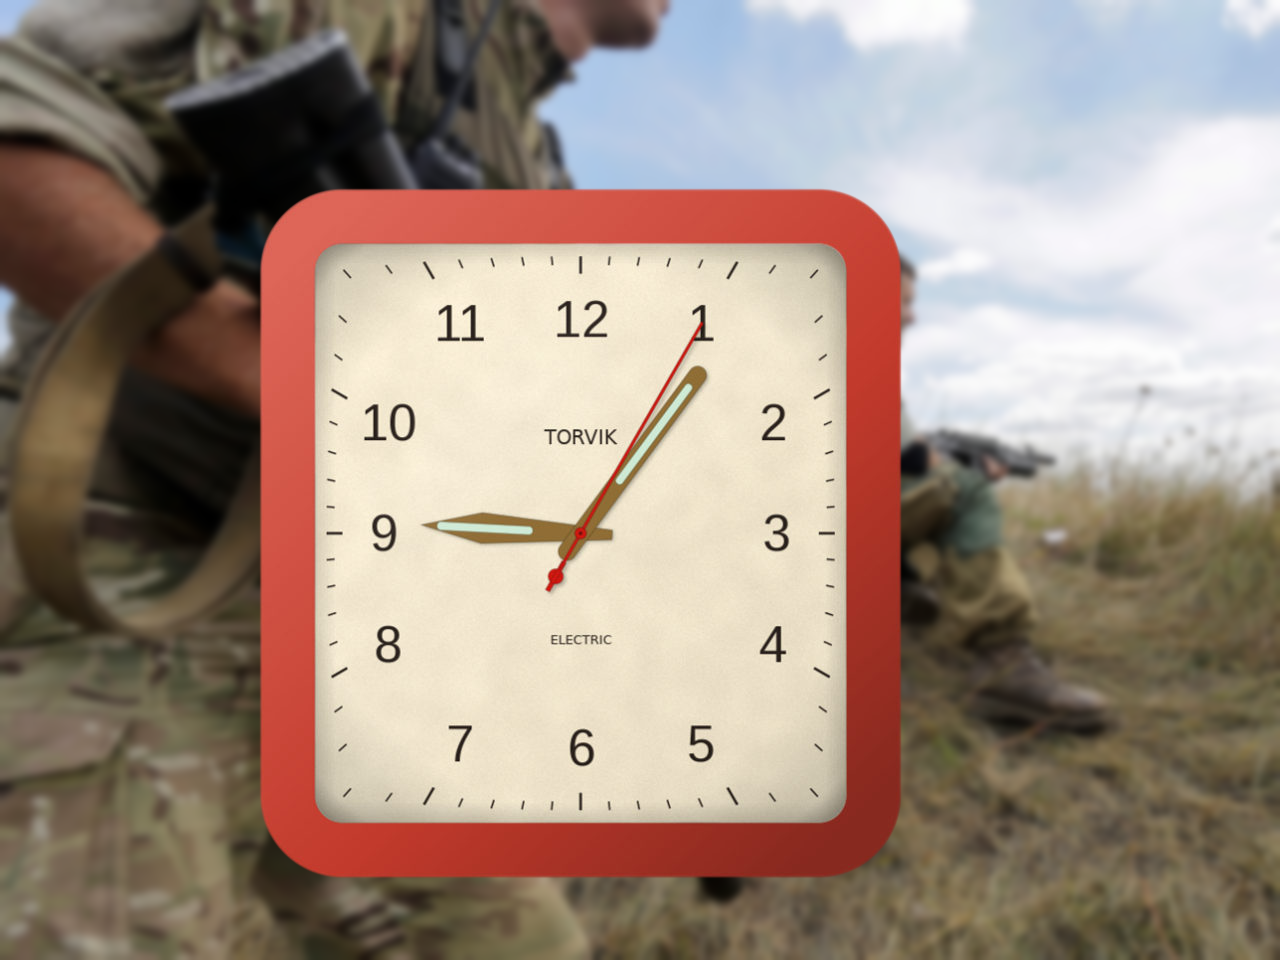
{"hour": 9, "minute": 6, "second": 5}
